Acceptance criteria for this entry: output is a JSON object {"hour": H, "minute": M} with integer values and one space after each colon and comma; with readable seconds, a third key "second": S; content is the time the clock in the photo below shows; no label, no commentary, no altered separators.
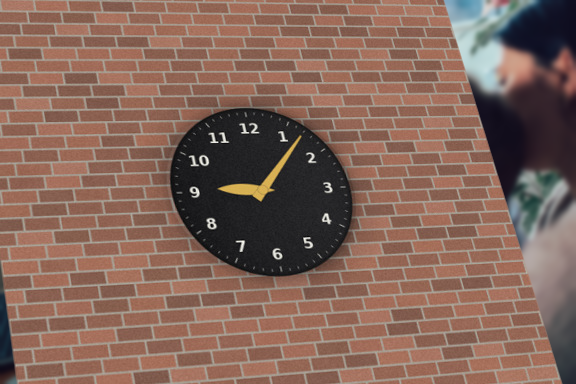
{"hour": 9, "minute": 7}
